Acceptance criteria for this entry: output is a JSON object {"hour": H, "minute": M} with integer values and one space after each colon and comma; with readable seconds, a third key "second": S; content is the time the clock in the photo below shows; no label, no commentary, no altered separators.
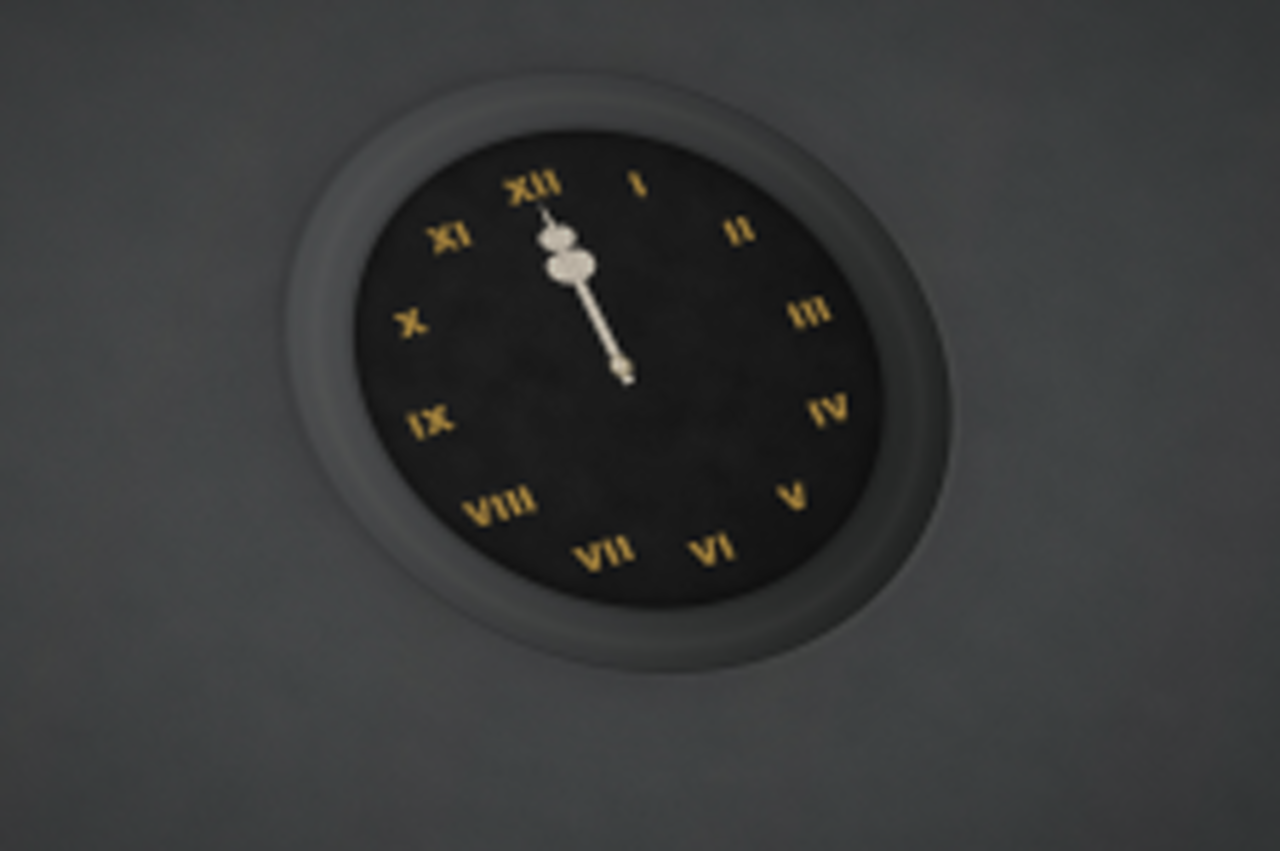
{"hour": 12, "minute": 0}
